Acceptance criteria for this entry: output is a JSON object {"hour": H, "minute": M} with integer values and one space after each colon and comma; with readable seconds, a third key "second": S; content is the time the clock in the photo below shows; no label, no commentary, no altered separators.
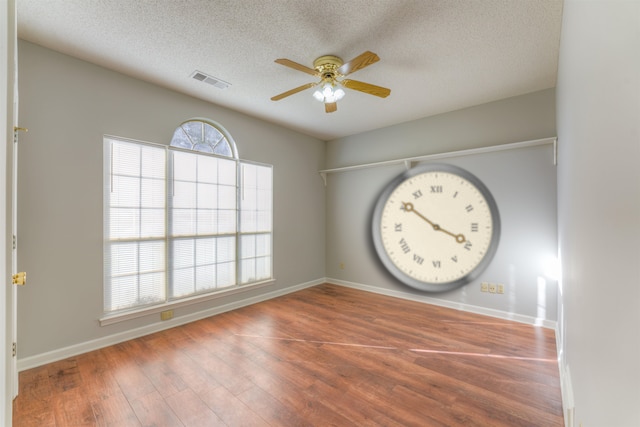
{"hour": 3, "minute": 51}
